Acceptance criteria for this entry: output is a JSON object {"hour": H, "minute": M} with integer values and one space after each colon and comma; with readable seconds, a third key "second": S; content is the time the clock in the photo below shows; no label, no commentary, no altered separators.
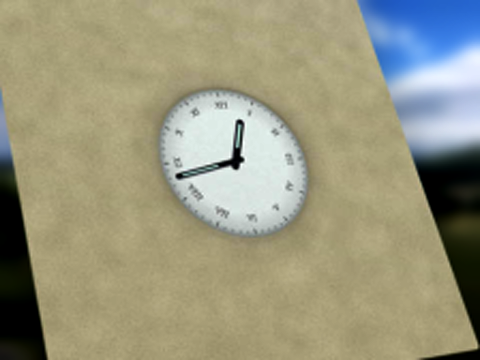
{"hour": 12, "minute": 43}
